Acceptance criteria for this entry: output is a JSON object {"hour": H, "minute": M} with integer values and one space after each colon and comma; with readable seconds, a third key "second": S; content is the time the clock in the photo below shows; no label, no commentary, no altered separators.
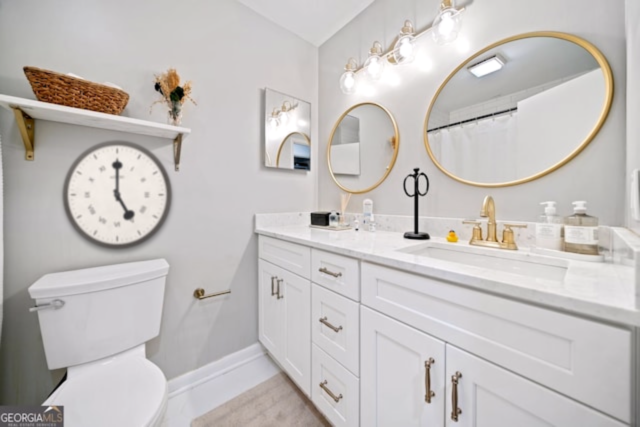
{"hour": 5, "minute": 0}
